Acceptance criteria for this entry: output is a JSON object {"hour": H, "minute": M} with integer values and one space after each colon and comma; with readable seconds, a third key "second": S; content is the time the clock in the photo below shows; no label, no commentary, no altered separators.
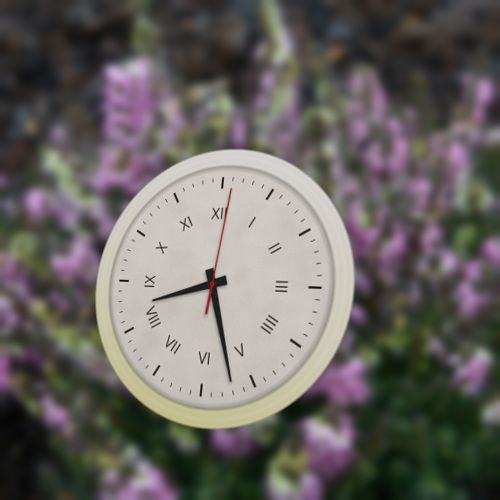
{"hour": 8, "minute": 27, "second": 1}
